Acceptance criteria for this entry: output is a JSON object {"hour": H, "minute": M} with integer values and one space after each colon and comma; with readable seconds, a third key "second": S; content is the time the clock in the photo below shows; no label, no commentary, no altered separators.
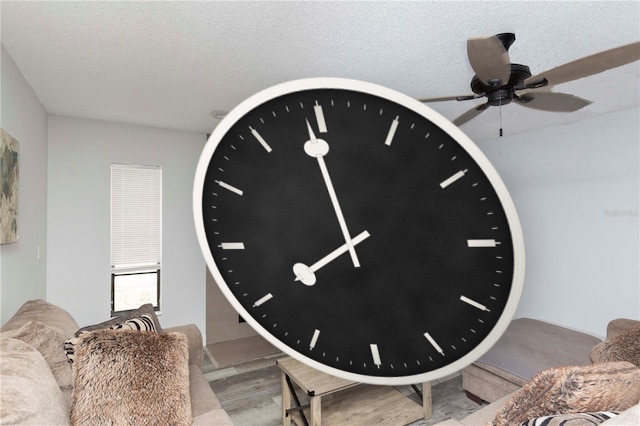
{"hour": 7, "minute": 59}
